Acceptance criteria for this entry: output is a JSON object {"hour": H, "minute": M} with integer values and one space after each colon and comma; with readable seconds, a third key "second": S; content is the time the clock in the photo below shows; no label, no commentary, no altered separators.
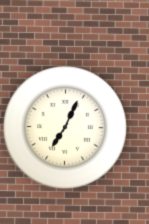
{"hour": 7, "minute": 4}
